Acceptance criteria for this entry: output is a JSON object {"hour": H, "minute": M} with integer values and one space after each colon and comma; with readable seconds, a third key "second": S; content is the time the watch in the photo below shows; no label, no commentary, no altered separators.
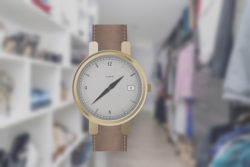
{"hour": 1, "minute": 38}
